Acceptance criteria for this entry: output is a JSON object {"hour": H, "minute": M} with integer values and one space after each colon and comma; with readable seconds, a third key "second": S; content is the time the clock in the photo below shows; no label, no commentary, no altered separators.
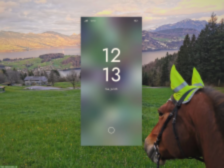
{"hour": 12, "minute": 13}
